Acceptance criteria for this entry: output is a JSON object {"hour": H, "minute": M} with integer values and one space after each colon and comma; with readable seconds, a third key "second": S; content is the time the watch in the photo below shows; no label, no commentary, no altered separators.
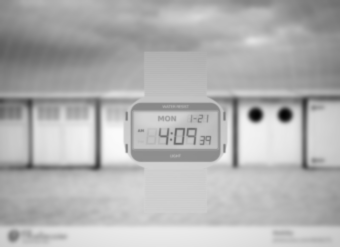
{"hour": 4, "minute": 9}
